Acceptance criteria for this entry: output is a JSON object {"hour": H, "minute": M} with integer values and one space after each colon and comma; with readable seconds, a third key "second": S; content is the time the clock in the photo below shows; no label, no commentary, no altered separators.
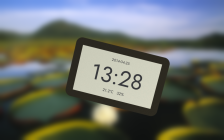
{"hour": 13, "minute": 28}
